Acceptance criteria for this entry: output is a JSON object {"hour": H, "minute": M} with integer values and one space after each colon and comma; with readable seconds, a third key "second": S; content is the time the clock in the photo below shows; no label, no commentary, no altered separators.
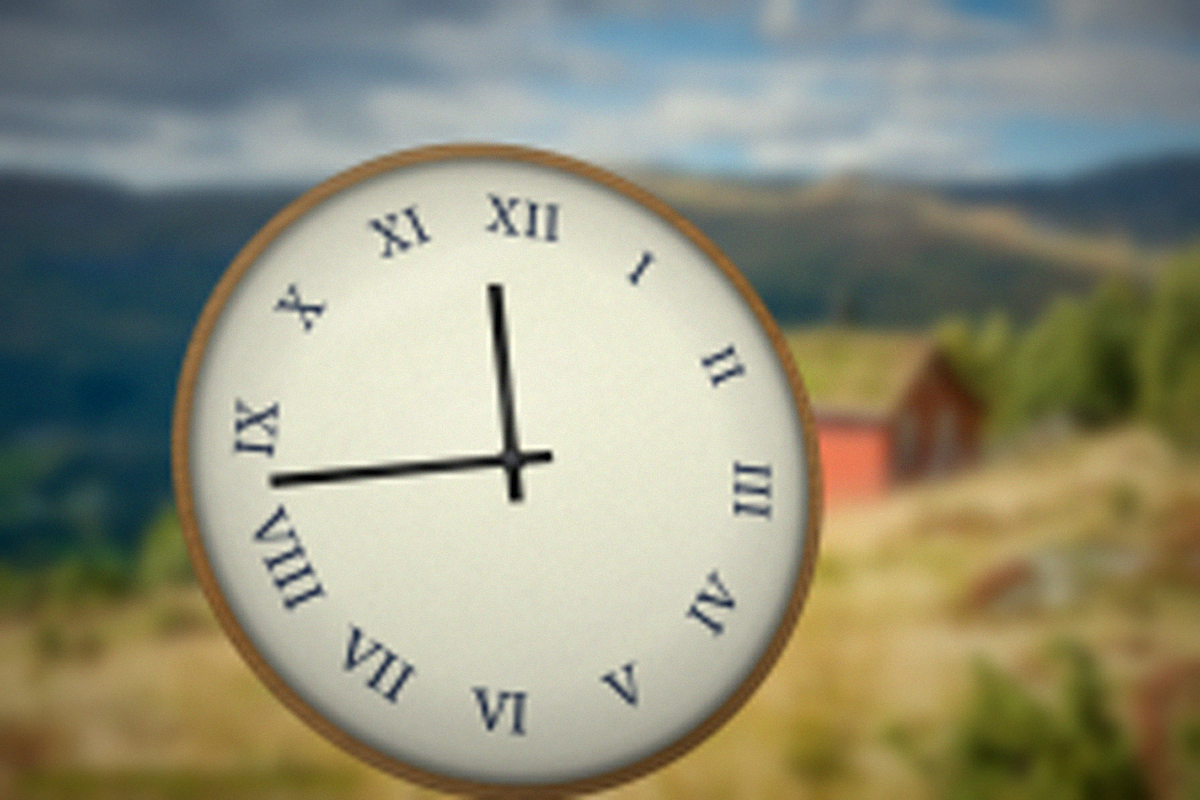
{"hour": 11, "minute": 43}
